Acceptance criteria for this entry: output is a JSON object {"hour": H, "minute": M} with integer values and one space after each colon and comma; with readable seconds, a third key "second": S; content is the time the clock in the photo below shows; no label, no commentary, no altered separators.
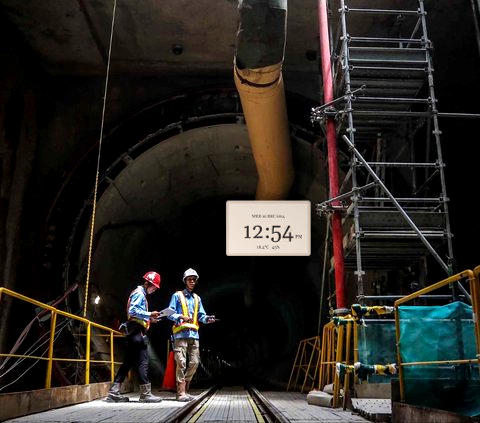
{"hour": 12, "minute": 54}
